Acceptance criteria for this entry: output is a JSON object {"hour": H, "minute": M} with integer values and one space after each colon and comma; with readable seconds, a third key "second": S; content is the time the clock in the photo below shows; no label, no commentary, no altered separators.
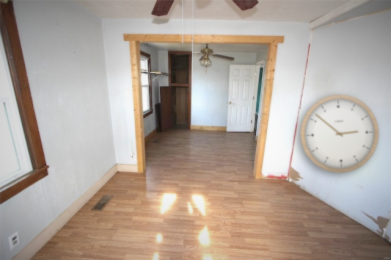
{"hour": 2, "minute": 52}
